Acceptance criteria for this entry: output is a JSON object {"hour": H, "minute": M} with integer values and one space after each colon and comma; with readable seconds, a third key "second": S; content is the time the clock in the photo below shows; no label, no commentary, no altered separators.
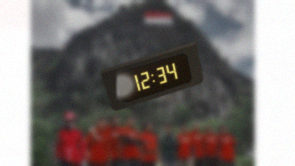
{"hour": 12, "minute": 34}
